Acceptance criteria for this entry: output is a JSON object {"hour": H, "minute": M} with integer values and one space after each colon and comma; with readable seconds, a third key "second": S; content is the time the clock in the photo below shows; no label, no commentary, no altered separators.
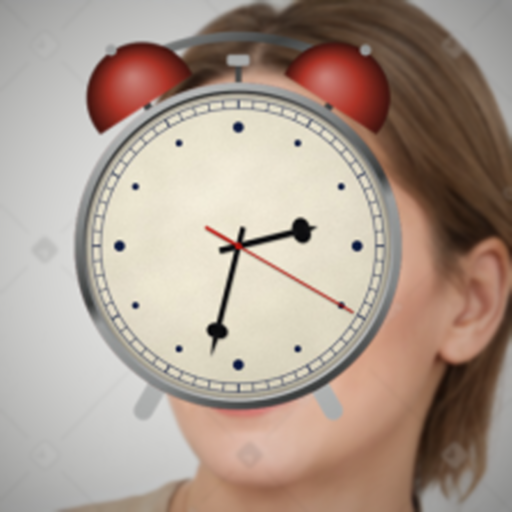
{"hour": 2, "minute": 32, "second": 20}
